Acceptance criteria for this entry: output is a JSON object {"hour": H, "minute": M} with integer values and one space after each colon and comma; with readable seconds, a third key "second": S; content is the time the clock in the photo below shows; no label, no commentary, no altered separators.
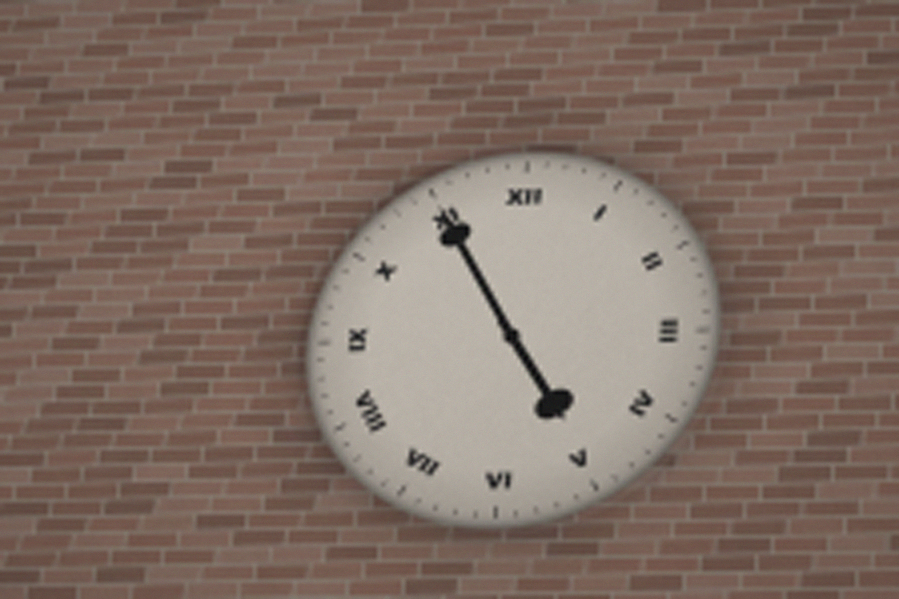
{"hour": 4, "minute": 55}
